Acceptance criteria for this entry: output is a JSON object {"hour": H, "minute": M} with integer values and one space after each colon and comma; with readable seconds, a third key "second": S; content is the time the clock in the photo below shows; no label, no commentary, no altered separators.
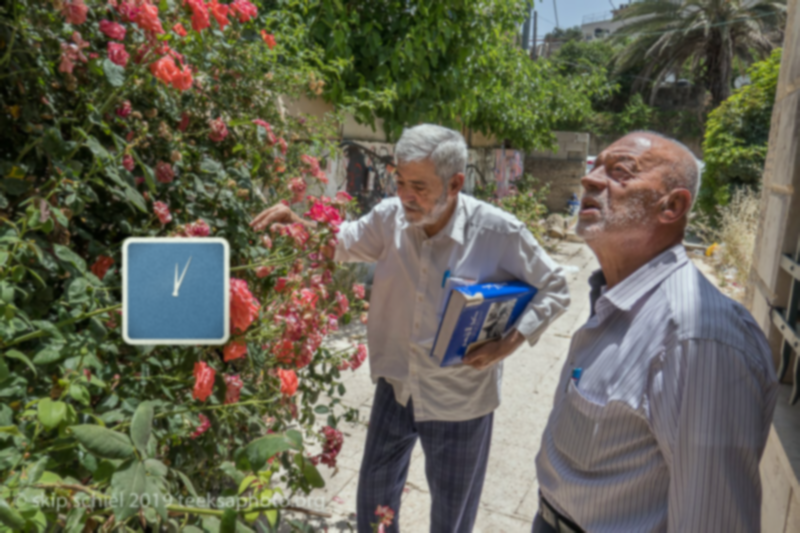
{"hour": 12, "minute": 4}
